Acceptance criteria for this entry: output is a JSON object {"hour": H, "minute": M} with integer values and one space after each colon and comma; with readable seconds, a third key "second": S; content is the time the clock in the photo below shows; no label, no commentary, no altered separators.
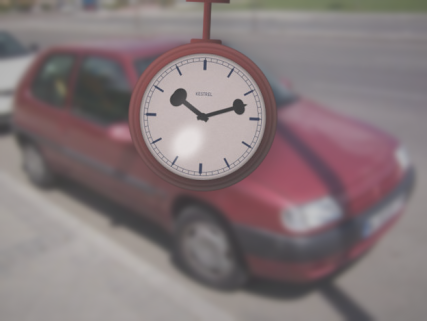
{"hour": 10, "minute": 12}
